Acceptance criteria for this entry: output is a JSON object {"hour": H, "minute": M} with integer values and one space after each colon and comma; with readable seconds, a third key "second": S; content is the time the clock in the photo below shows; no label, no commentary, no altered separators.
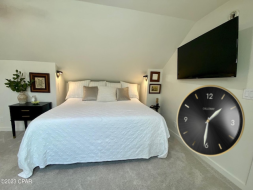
{"hour": 1, "minute": 31}
